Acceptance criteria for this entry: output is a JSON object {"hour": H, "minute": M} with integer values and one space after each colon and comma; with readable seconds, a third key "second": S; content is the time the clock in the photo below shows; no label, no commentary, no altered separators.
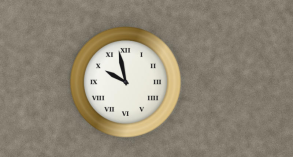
{"hour": 9, "minute": 58}
